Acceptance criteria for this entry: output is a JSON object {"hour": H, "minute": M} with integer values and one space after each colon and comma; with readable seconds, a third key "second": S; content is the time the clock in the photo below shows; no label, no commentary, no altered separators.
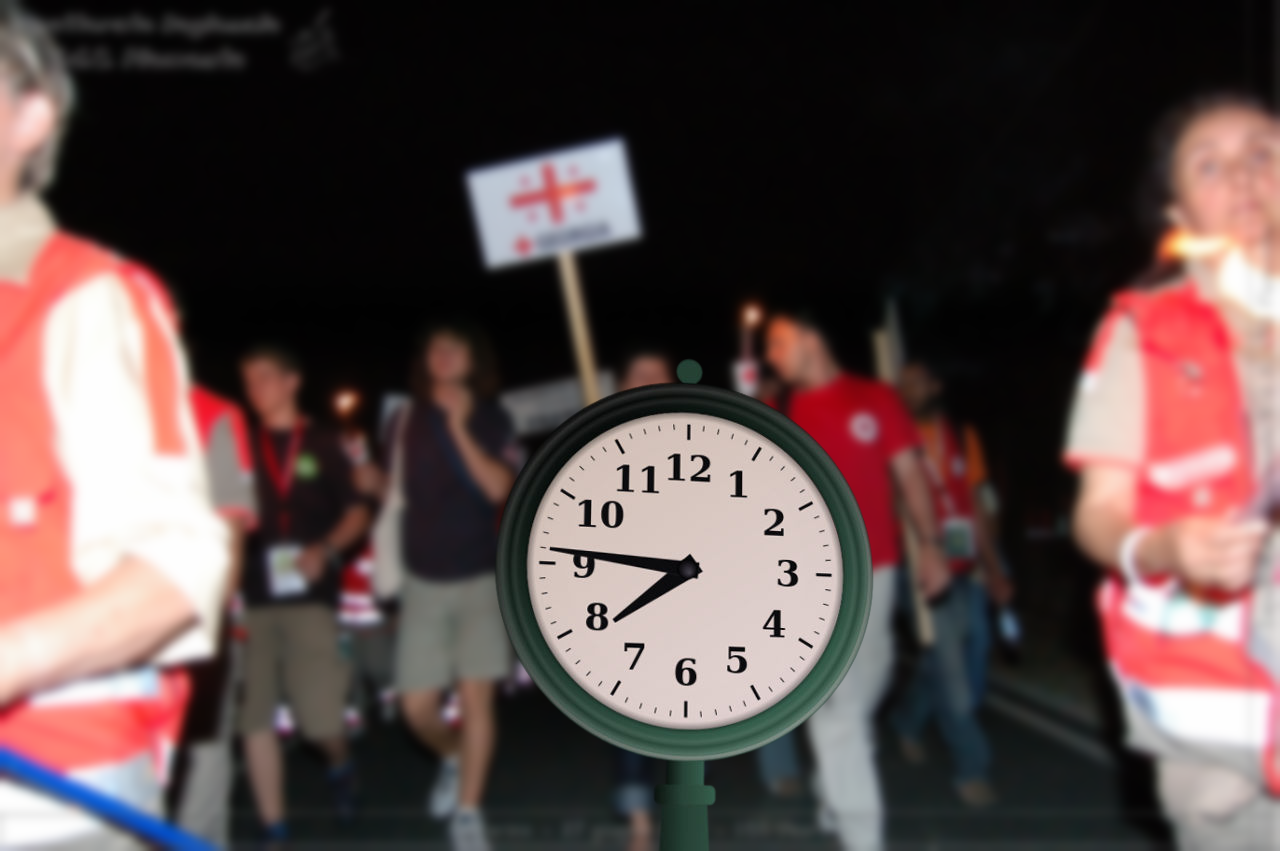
{"hour": 7, "minute": 46}
